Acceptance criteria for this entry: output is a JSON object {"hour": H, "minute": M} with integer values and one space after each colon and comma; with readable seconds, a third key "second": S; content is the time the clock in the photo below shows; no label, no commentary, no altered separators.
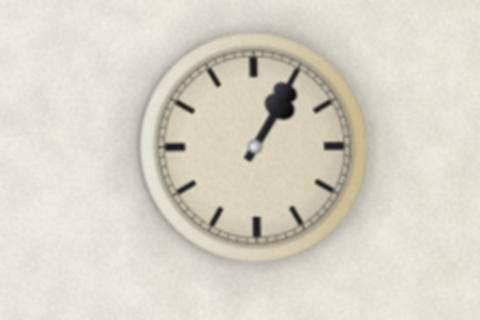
{"hour": 1, "minute": 5}
